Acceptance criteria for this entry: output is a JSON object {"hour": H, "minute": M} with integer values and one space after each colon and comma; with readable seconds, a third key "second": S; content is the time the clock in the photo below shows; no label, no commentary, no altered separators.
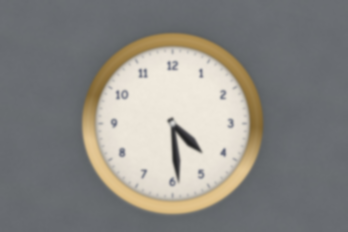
{"hour": 4, "minute": 29}
